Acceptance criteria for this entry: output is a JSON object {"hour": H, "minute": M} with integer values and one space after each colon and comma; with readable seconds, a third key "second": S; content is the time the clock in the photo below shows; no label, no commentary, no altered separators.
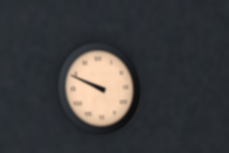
{"hour": 9, "minute": 49}
